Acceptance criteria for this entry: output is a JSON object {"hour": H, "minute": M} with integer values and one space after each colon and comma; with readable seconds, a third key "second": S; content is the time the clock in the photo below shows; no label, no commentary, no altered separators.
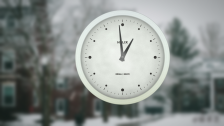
{"hour": 12, "minute": 59}
